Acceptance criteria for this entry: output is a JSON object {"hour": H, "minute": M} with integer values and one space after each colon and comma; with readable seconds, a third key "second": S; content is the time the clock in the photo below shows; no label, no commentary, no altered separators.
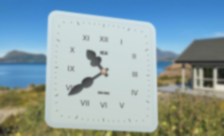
{"hour": 10, "minute": 39}
